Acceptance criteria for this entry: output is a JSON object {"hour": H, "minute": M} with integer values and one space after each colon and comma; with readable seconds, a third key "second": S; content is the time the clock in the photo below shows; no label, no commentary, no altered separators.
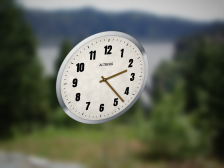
{"hour": 2, "minute": 23}
